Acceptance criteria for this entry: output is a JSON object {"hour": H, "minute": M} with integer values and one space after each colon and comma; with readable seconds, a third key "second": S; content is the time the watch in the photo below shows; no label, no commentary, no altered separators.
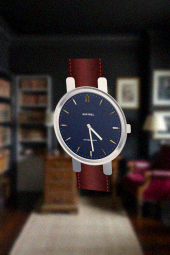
{"hour": 4, "minute": 29}
